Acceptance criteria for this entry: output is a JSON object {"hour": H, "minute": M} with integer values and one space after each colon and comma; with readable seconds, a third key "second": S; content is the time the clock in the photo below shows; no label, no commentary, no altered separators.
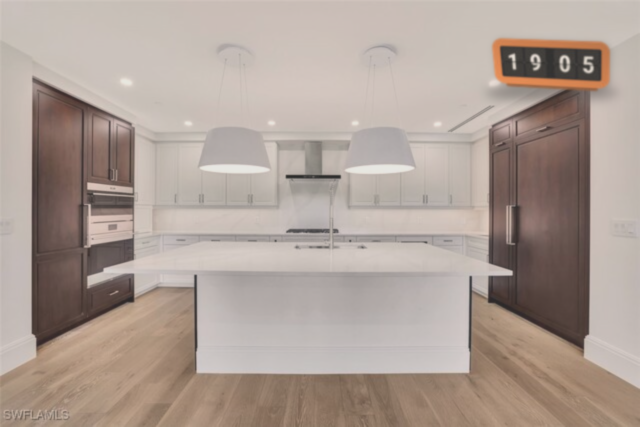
{"hour": 19, "minute": 5}
